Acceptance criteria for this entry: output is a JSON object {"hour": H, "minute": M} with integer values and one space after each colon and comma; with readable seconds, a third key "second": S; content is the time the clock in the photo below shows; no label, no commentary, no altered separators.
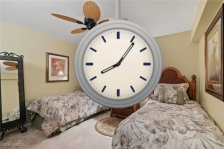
{"hour": 8, "minute": 6}
